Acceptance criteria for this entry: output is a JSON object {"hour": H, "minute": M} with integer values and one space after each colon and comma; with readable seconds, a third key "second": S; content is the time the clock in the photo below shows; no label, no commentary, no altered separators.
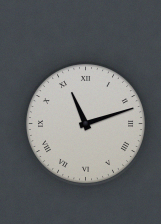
{"hour": 11, "minute": 12}
